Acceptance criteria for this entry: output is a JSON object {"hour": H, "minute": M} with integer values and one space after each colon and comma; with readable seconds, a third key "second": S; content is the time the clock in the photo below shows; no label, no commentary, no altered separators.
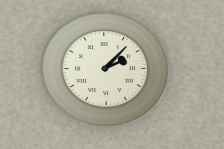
{"hour": 2, "minute": 7}
